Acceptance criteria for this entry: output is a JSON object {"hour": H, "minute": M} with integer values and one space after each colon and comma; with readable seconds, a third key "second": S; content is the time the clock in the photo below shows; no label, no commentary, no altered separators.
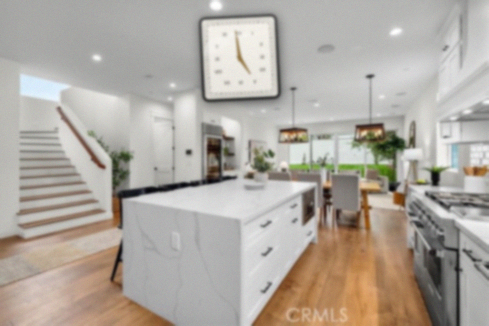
{"hour": 4, "minute": 59}
